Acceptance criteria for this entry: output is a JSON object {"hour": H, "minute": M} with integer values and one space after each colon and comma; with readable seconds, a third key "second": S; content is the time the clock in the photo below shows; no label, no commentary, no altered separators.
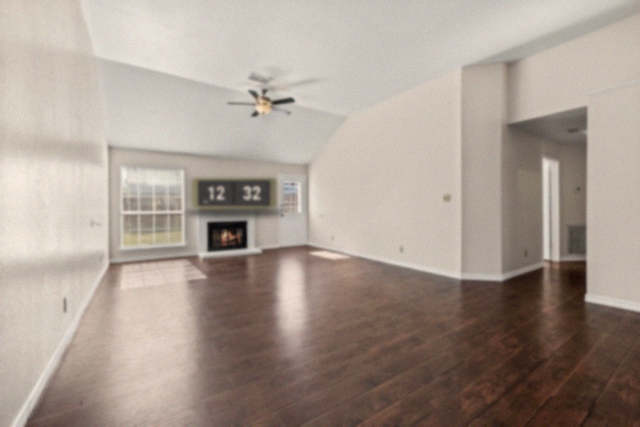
{"hour": 12, "minute": 32}
